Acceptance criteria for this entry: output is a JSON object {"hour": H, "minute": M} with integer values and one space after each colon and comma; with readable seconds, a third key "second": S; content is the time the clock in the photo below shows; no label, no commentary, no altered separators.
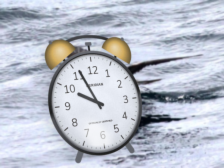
{"hour": 9, "minute": 56}
